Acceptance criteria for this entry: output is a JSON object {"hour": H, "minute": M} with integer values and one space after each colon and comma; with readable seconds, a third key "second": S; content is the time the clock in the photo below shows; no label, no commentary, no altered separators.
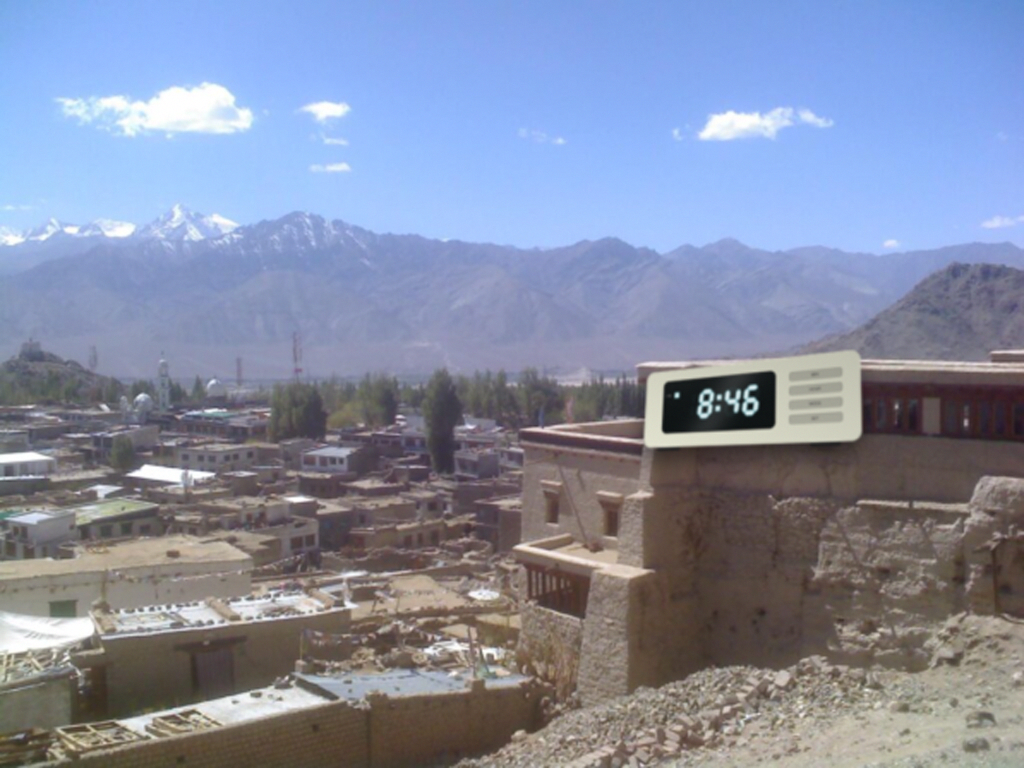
{"hour": 8, "minute": 46}
